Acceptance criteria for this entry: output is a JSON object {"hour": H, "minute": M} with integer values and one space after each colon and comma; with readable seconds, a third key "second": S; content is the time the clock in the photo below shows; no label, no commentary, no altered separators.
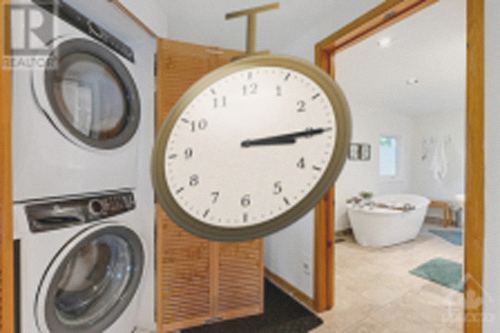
{"hour": 3, "minute": 15}
